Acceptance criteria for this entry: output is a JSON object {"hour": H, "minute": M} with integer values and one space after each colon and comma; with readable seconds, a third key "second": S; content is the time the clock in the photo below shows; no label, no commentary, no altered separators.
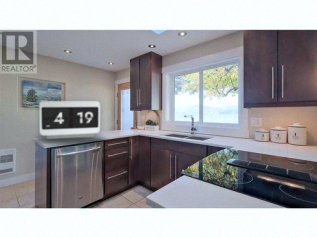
{"hour": 4, "minute": 19}
